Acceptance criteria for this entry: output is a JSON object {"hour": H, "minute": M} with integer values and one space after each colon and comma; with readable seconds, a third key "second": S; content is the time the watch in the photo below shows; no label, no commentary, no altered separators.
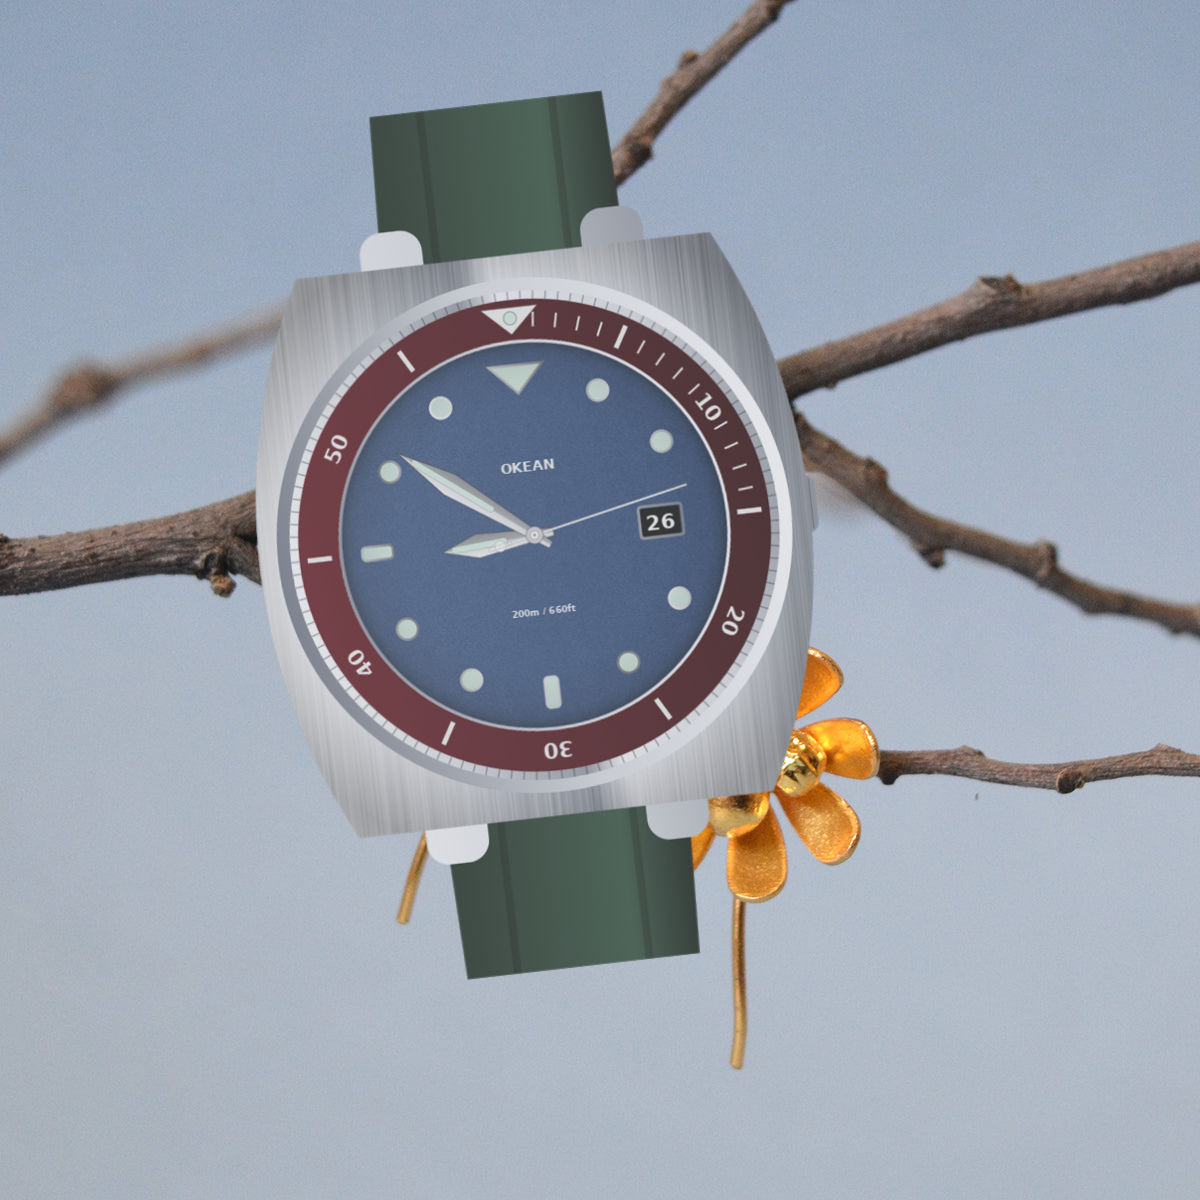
{"hour": 8, "minute": 51, "second": 13}
